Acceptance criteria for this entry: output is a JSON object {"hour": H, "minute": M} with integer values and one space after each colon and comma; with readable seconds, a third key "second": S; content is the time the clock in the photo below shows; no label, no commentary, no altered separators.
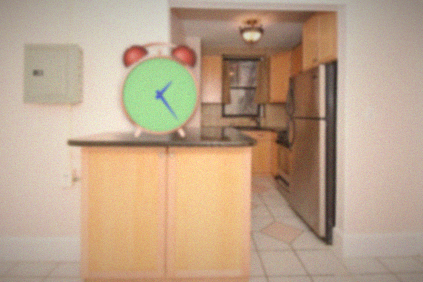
{"hour": 1, "minute": 24}
